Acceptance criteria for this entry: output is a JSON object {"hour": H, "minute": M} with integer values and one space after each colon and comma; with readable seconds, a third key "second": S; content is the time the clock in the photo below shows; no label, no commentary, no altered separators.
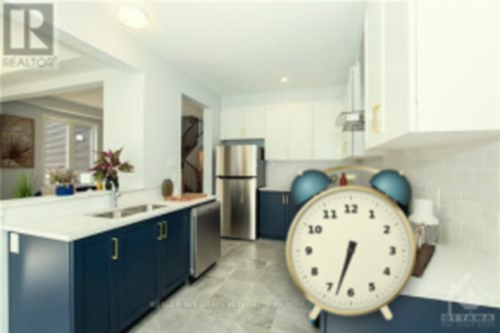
{"hour": 6, "minute": 33}
